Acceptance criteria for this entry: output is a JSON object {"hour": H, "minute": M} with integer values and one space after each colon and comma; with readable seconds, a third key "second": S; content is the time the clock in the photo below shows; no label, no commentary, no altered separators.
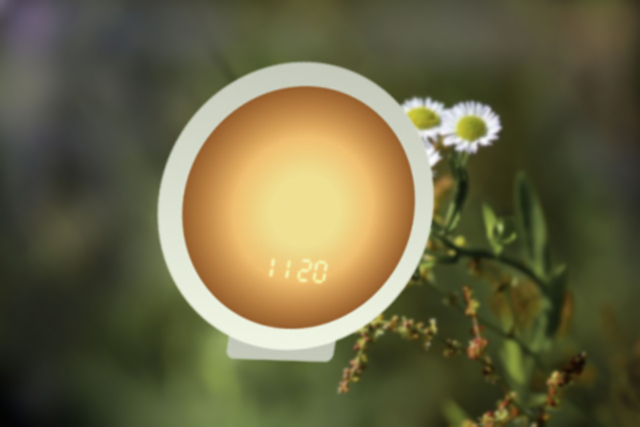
{"hour": 11, "minute": 20}
